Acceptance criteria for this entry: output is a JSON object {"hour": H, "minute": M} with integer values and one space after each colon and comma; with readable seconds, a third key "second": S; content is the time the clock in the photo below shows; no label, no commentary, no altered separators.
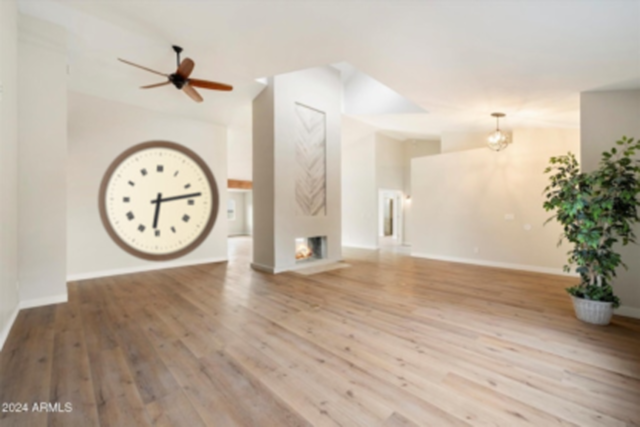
{"hour": 6, "minute": 13}
